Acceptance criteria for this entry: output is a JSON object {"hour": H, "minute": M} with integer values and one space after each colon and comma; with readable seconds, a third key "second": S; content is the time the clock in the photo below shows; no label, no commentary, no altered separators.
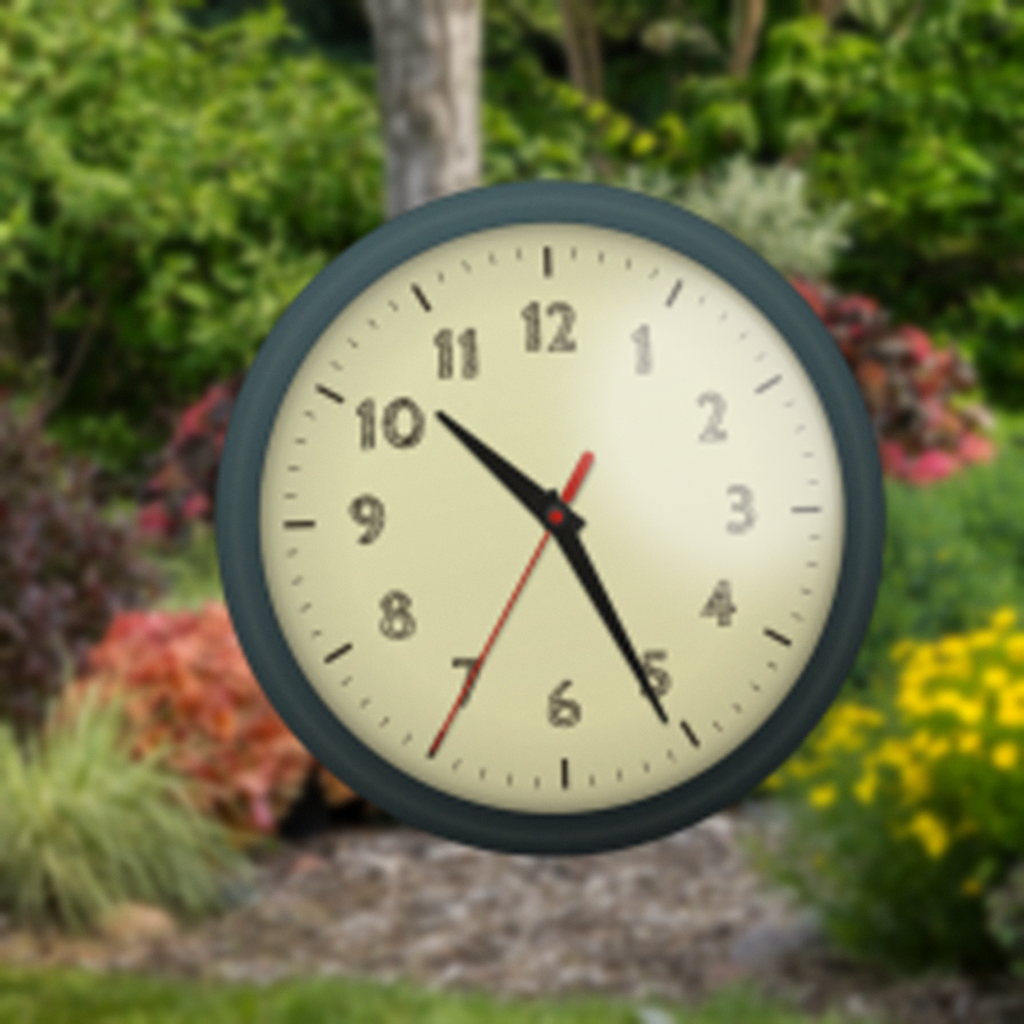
{"hour": 10, "minute": 25, "second": 35}
